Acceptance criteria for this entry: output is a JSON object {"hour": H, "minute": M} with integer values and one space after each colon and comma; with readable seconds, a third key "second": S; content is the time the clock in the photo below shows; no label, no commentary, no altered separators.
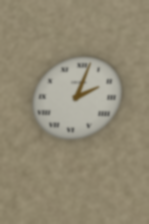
{"hour": 2, "minute": 2}
